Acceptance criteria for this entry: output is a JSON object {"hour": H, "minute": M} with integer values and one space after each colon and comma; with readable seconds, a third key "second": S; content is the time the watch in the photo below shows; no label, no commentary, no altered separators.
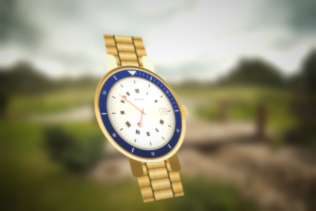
{"hour": 6, "minute": 52}
